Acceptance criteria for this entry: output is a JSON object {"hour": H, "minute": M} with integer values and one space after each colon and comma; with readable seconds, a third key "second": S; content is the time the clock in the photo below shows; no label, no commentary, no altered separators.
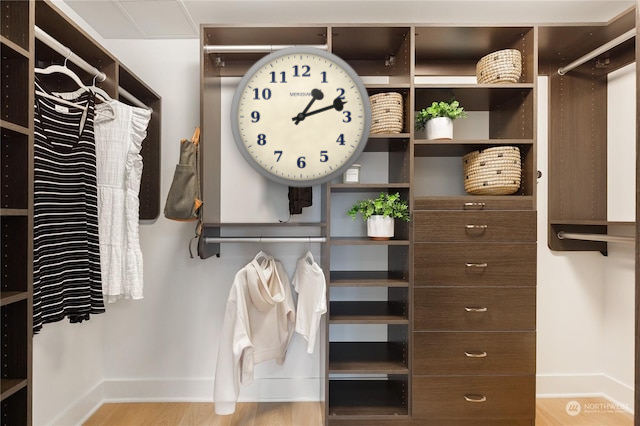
{"hour": 1, "minute": 12}
